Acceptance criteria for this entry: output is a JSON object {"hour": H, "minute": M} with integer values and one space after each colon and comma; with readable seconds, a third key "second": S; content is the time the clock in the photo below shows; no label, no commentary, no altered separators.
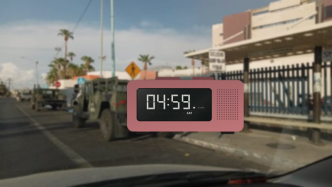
{"hour": 4, "minute": 59}
